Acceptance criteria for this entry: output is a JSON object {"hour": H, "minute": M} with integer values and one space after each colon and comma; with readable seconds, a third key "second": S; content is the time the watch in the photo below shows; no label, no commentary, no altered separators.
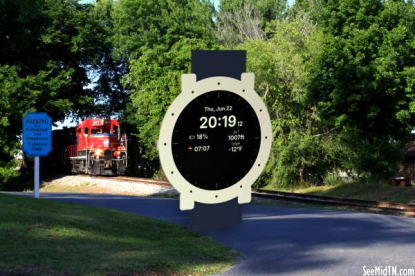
{"hour": 20, "minute": 19}
